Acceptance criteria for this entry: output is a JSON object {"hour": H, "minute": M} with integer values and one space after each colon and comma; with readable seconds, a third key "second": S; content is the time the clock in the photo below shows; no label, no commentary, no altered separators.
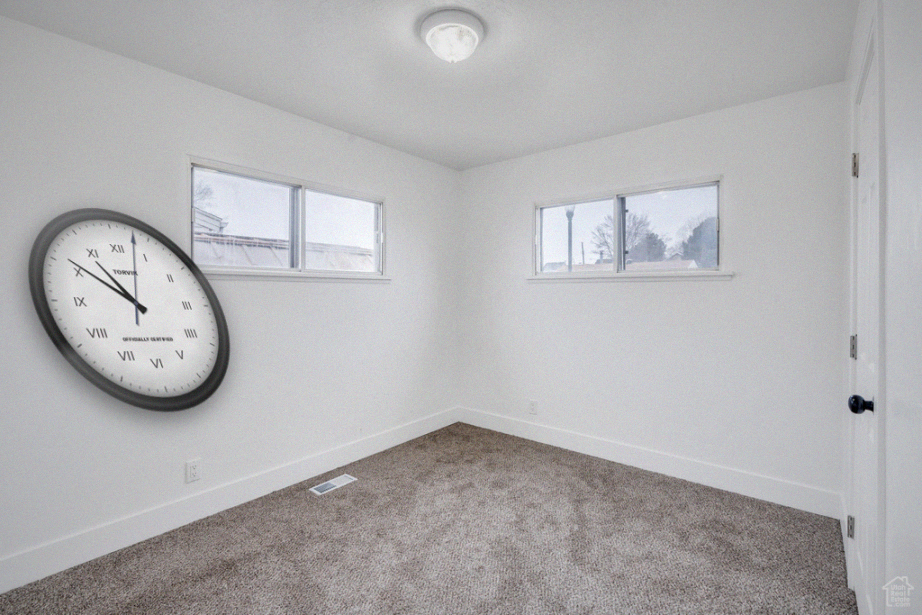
{"hour": 10, "minute": 51, "second": 3}
